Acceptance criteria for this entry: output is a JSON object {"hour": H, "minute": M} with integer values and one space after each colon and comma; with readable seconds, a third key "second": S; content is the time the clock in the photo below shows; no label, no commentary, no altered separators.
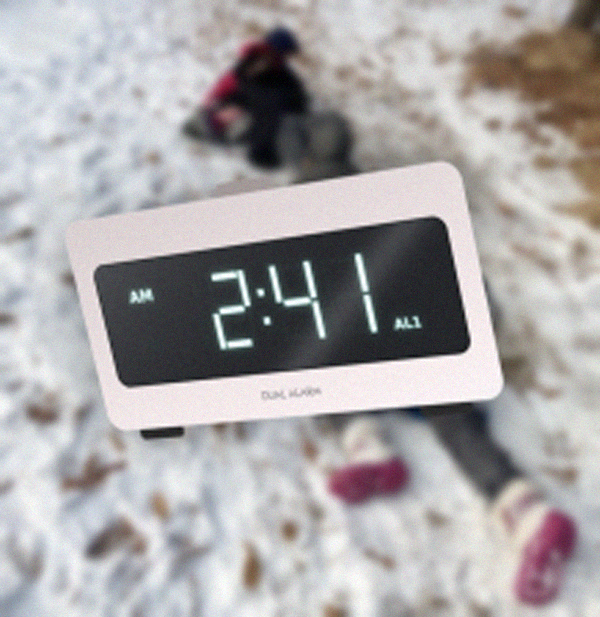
{"hour": 2, "minute": 41}
